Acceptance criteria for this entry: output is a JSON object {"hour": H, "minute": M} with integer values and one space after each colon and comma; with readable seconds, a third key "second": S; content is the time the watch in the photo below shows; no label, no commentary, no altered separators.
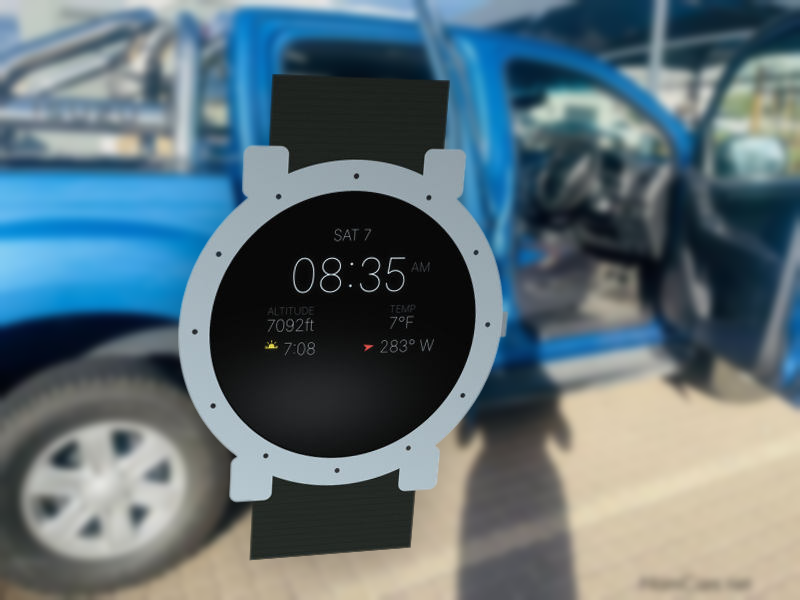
{"hour": 8, "minute": 35}
